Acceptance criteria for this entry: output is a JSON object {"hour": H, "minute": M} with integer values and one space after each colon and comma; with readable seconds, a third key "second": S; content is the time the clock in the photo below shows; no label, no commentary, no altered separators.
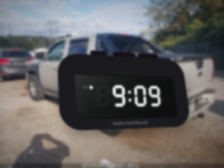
{"hour": 9, "minute": 9}
